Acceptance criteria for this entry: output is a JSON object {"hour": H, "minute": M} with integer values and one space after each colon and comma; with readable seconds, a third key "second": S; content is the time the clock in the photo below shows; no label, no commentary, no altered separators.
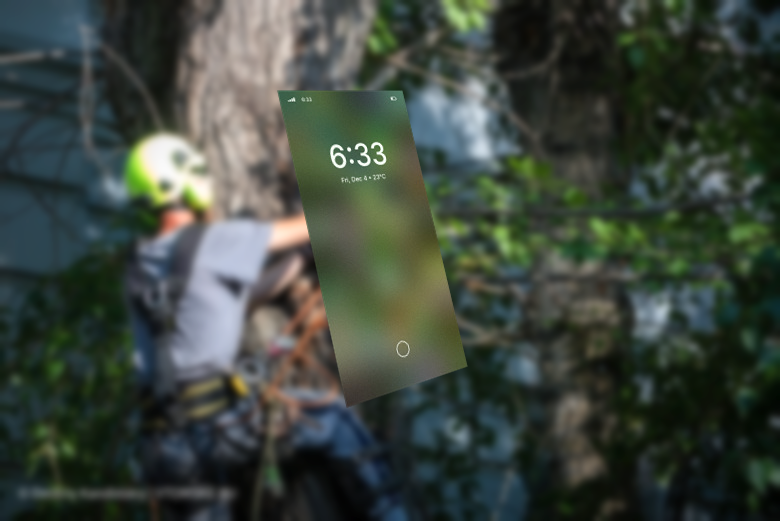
{"hour": 6, "minute": 33}
